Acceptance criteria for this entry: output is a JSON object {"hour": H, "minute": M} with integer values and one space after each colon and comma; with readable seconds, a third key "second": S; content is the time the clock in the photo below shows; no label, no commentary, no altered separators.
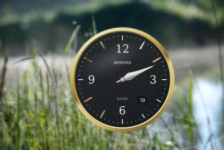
{"hour": 2, "minute": 11}
